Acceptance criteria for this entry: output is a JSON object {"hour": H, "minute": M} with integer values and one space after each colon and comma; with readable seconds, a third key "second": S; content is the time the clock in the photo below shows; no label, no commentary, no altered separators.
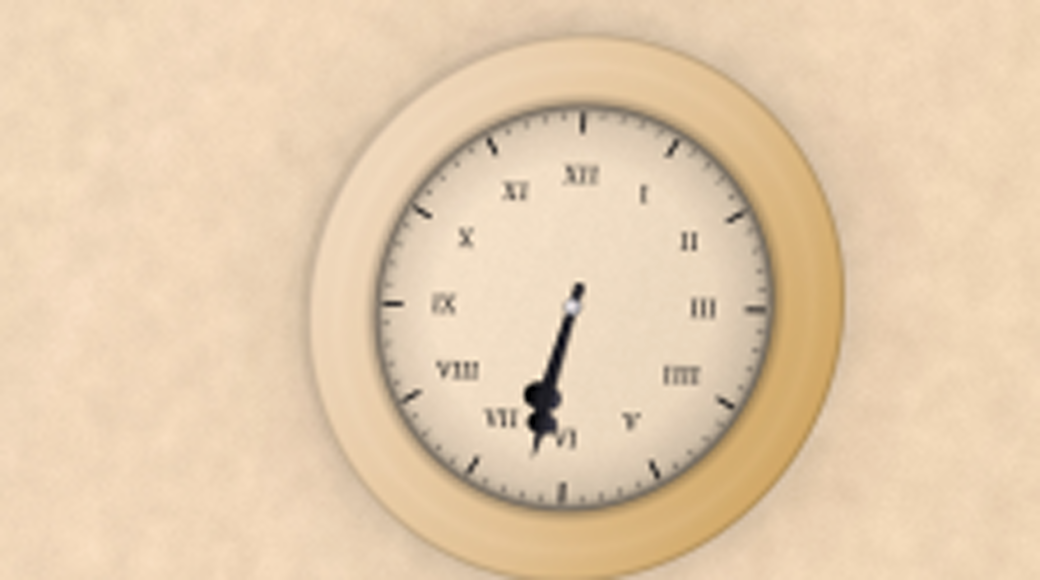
{"hour": 6, "minute": 32}
